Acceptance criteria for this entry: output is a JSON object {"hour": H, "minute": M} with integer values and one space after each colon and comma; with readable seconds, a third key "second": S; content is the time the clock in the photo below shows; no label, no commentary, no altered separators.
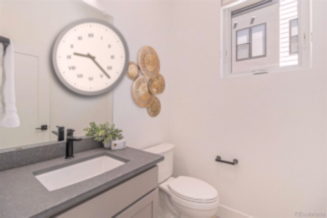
{"hour": 9, "minute": 23}
